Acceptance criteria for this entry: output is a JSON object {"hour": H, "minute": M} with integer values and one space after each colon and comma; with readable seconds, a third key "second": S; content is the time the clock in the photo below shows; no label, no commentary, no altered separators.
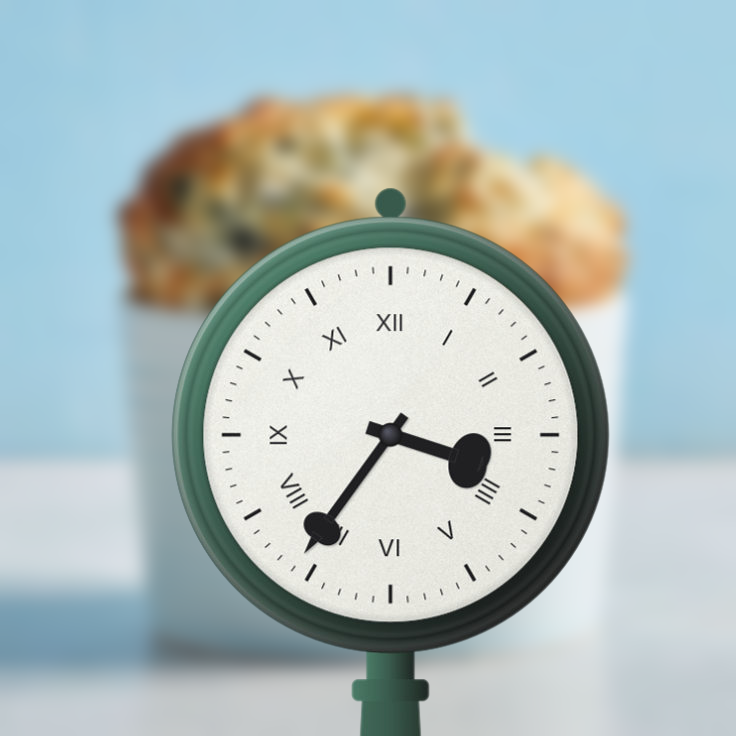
{"hour": 3, "minute": 36}
